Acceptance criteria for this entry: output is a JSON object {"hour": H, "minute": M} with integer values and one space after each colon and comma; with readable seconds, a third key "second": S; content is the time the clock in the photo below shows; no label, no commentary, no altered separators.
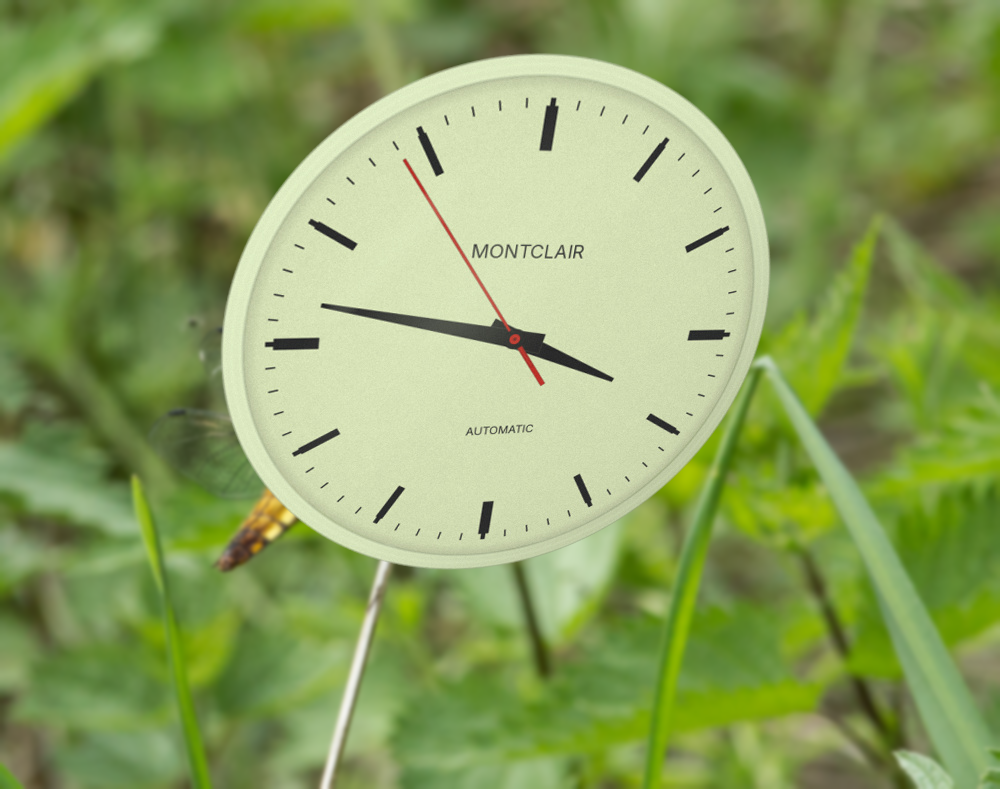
{"hour": 3, "minute": 46, "second": 54}
